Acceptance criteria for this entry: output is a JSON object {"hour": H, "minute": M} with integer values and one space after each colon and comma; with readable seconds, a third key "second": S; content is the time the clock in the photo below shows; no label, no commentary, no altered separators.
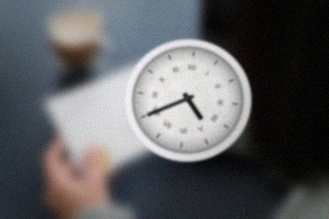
{"hour": 4, "minute": 40}
